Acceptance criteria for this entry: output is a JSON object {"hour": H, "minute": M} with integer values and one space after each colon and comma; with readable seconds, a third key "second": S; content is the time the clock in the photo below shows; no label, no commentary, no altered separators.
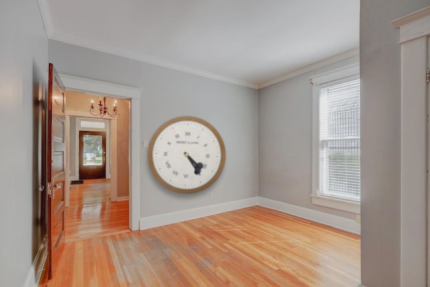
{"hour": 4, "minute": 24}
